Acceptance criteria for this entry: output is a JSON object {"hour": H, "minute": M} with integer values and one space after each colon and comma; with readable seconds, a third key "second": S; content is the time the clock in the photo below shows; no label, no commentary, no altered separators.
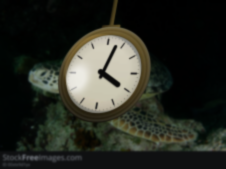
{"hour": 4, "minute": 3}
